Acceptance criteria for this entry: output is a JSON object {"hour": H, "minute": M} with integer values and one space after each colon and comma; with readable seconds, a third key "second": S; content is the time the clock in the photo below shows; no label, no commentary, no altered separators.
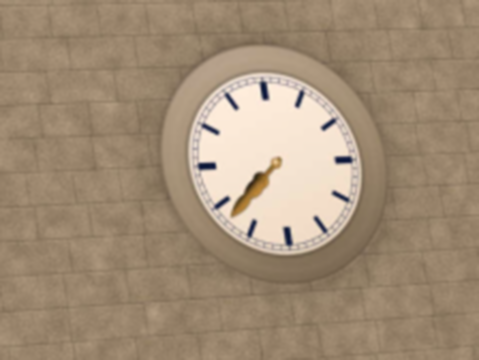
{"hour": 7, "minute": 38}
